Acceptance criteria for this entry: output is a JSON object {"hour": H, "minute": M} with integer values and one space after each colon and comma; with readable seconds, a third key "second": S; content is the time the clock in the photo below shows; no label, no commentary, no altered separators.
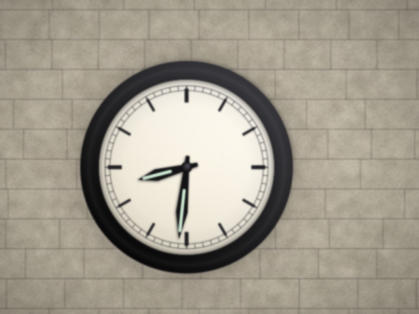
{"hour": 8, "minute": 31}
